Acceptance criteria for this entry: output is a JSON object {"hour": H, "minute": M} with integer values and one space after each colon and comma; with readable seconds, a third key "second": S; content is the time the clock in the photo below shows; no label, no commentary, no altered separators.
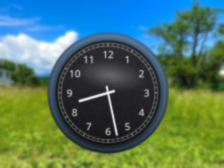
{"hour": 8, "minute": 28}
